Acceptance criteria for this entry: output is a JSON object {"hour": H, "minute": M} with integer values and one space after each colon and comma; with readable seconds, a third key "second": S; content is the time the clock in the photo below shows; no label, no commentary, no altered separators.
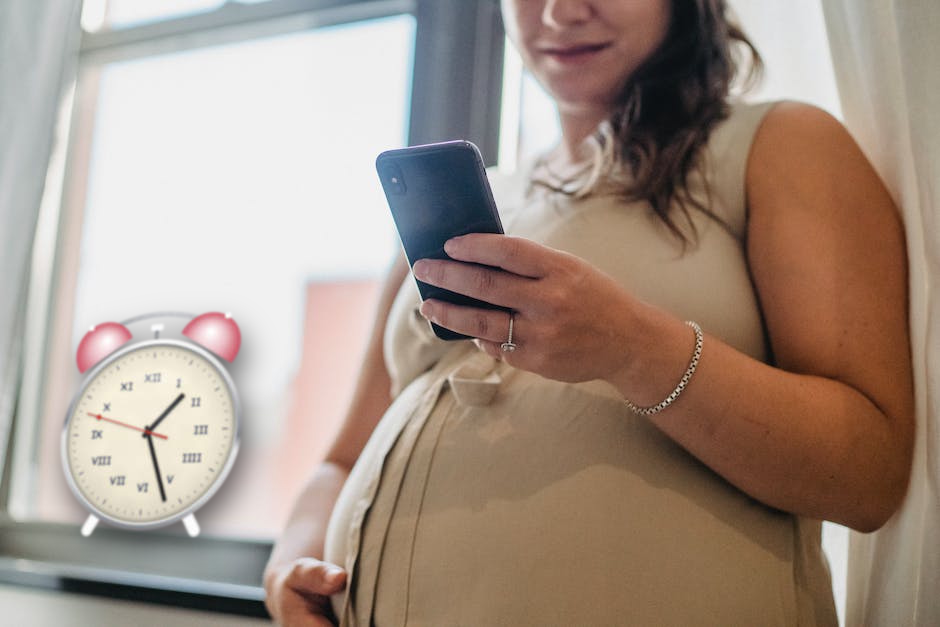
{"hour": 1, "minute": 26, "second": 48}
